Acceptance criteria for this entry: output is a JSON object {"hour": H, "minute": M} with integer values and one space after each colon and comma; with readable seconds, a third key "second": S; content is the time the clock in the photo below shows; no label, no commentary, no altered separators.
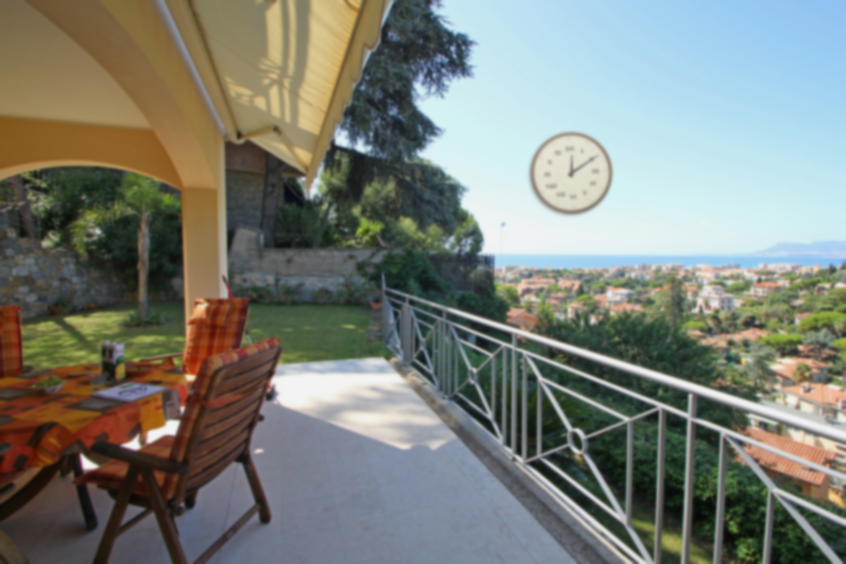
{"hour": 12, "minute": 10}
